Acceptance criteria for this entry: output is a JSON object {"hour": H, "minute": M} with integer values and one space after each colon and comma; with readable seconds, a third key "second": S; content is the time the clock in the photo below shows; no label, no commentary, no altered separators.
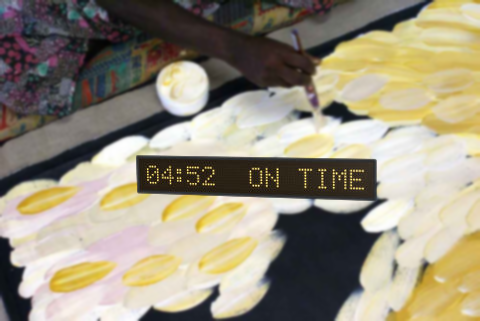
{"hour": 4, "minute": 52}
